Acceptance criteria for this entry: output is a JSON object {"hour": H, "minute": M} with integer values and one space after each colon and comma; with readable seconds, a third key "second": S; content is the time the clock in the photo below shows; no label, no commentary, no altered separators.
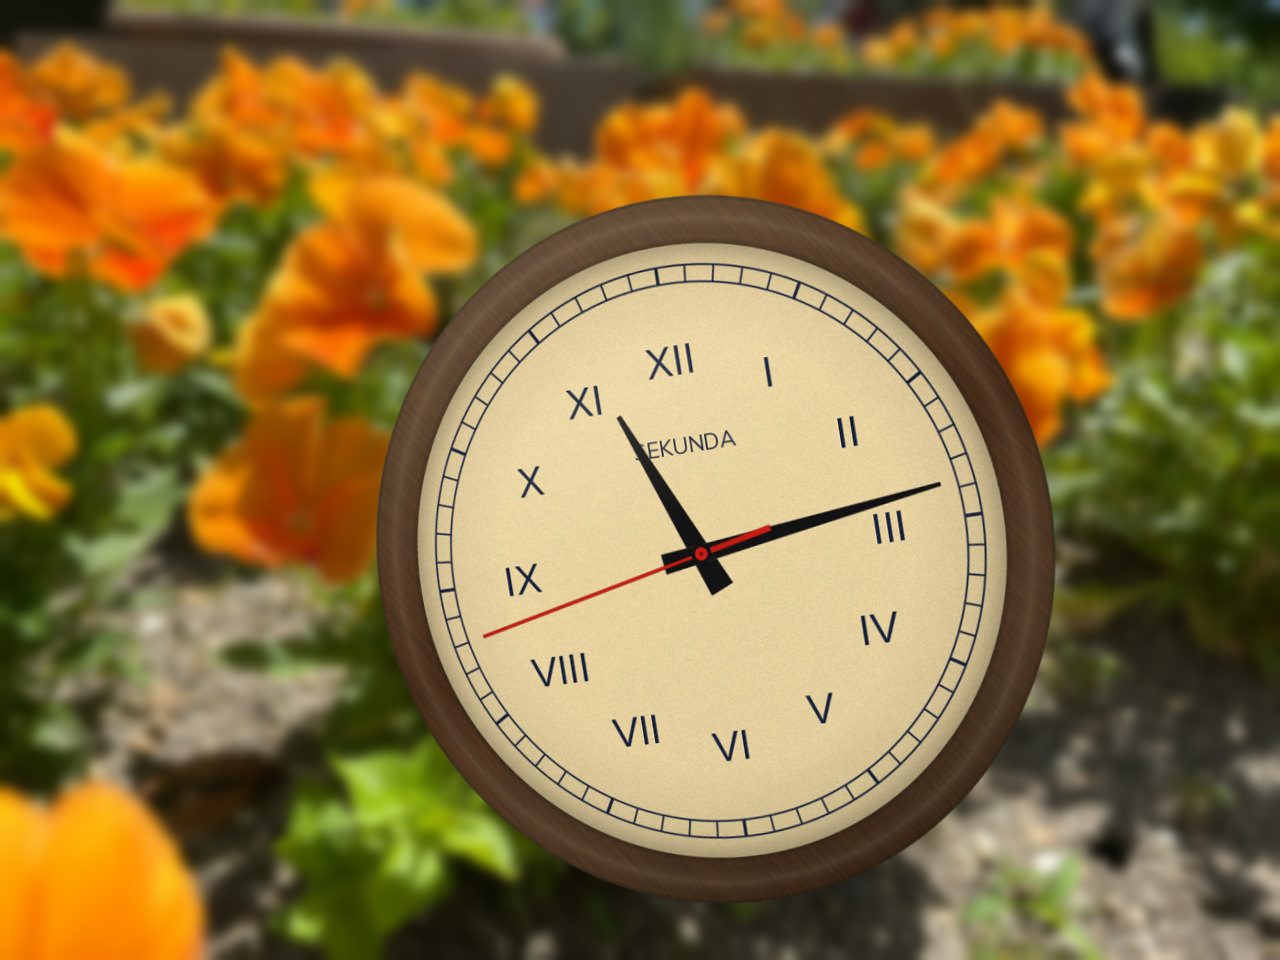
{"hour": 11, "minute": 13, "second": 43}
